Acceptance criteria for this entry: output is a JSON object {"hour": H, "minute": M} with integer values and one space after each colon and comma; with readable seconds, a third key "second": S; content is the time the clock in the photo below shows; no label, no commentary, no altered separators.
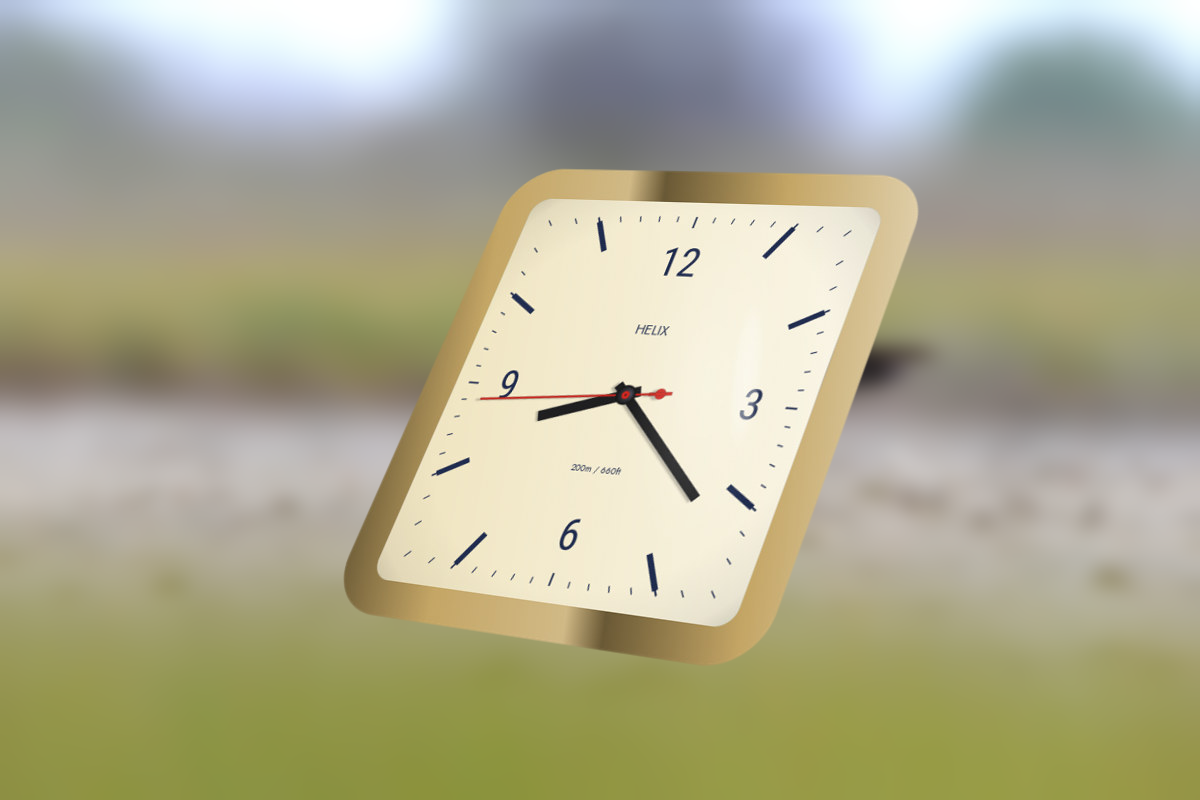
{"hour": 8, "minute": 21, "second": 44}
